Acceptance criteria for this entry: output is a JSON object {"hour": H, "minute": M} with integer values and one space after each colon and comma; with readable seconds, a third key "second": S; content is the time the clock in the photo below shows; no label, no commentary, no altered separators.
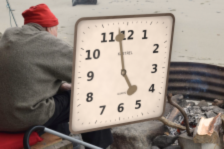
{"hour": 4, "minute": 58}
